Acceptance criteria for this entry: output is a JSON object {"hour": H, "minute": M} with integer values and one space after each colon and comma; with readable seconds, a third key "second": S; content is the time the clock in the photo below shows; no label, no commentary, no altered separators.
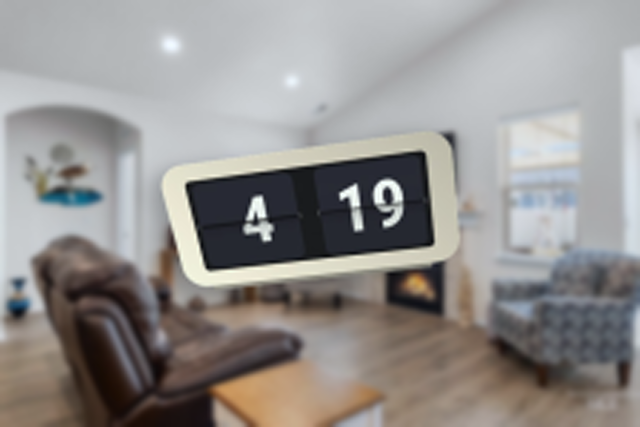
{"hour": 4, "minute": 19}
